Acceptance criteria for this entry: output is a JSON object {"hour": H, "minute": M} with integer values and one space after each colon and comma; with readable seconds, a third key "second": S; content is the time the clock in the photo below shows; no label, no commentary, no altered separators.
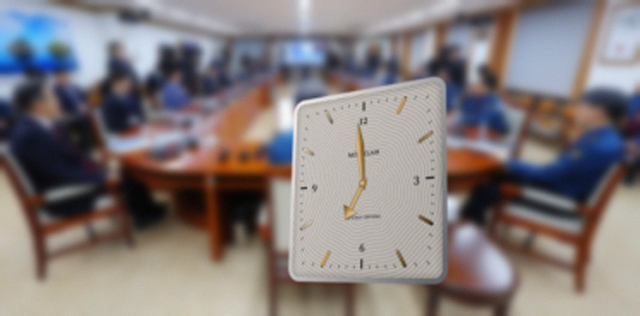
{"hour": 6, "minute": 59}
